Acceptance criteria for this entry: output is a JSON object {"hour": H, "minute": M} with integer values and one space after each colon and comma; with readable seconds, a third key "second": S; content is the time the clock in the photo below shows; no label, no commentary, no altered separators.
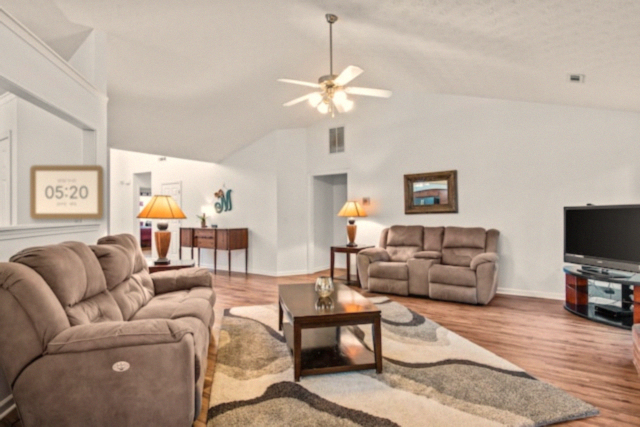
{"hour": 5, "minute": 20}
